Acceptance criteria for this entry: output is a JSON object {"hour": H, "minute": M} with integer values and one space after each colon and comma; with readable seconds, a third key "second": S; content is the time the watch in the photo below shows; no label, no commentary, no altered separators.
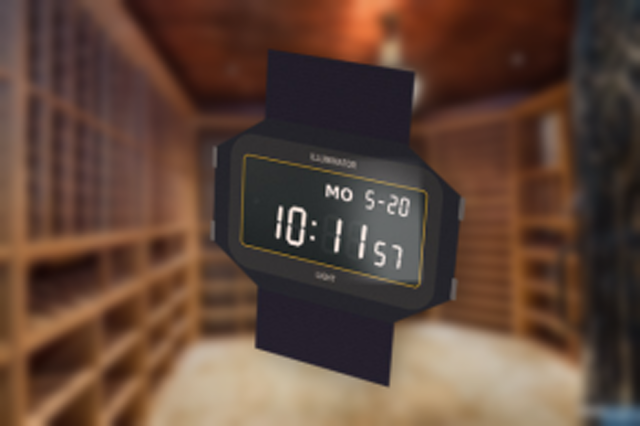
{"hour": 10, "minute": 11, "second": 57}
